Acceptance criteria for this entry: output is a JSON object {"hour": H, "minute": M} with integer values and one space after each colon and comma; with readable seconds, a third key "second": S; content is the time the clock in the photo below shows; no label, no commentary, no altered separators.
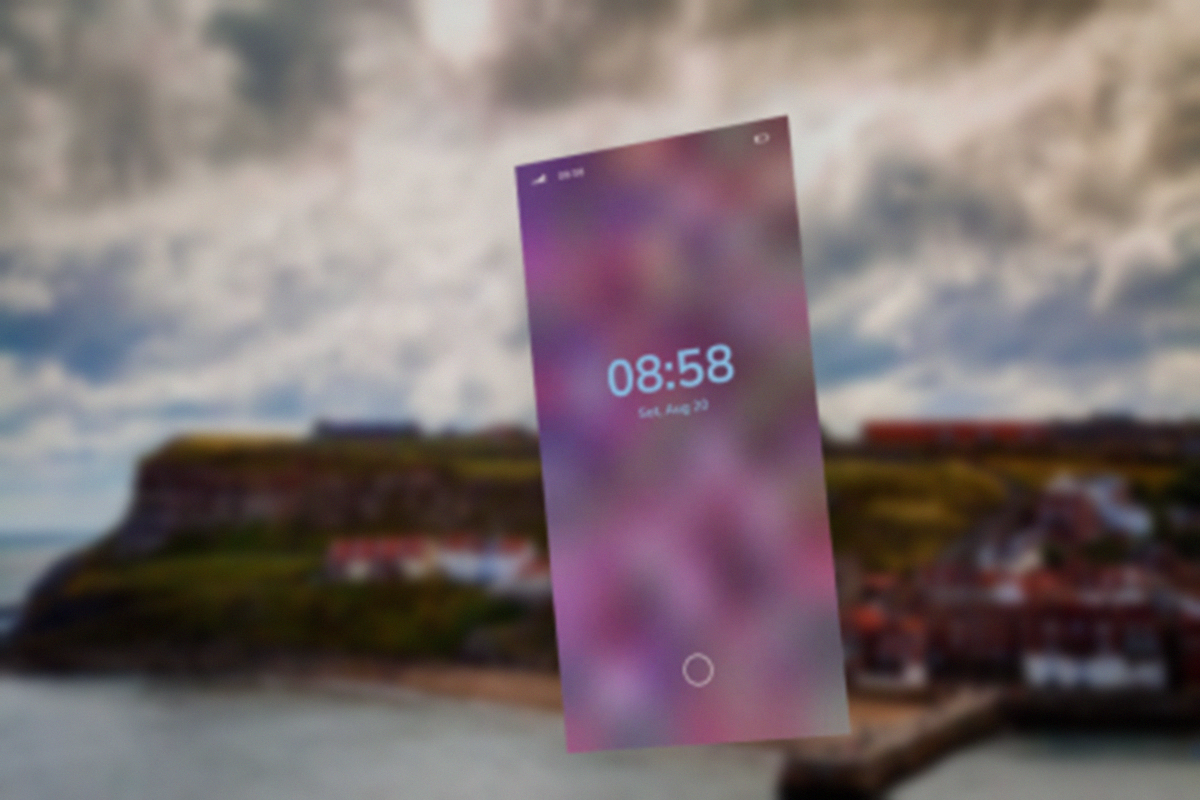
{"hour": 8, "minute": 58}
